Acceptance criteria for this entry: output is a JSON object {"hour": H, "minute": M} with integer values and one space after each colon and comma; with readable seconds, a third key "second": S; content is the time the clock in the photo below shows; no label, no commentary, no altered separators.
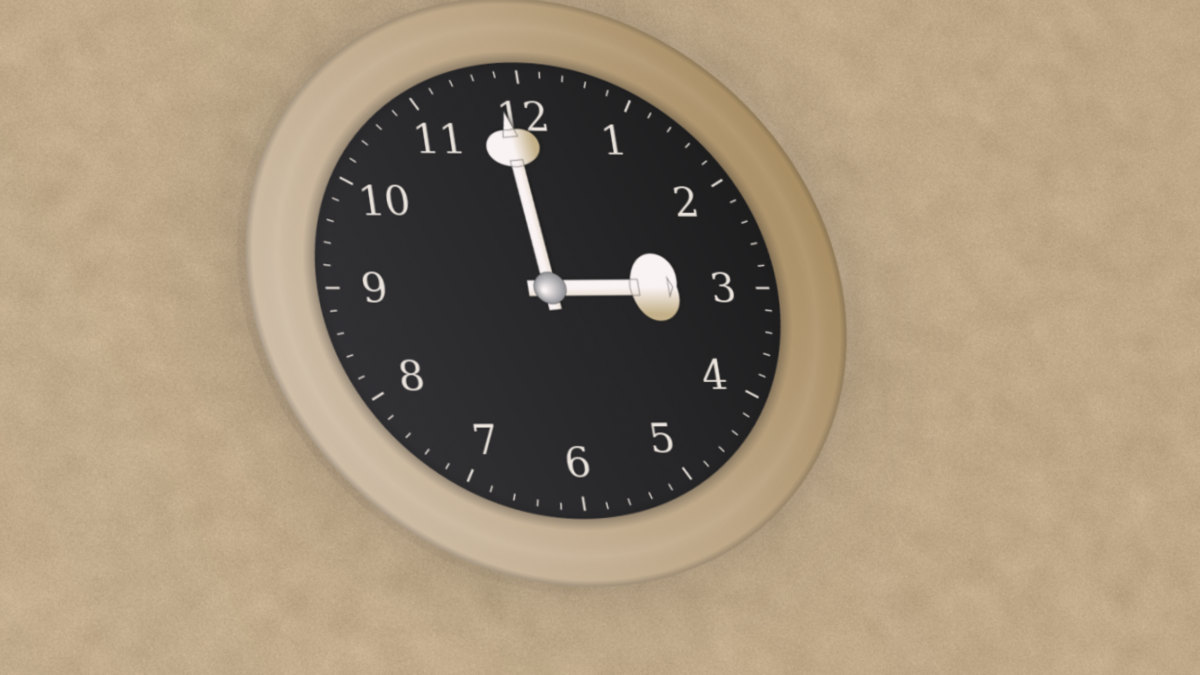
{"hour": 2, "minute": 59}
